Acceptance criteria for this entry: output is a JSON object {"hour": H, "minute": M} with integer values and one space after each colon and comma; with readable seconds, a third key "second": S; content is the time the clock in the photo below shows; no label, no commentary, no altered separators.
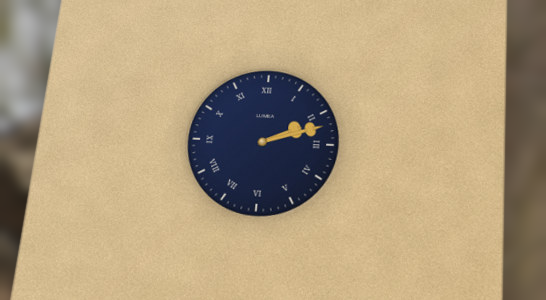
{"hour": 2, "minute": 12}
